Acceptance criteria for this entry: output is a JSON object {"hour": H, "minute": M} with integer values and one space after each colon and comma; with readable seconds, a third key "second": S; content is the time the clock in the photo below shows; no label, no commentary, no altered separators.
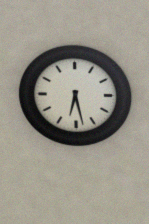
{"hour": 6, "minute": 28}
